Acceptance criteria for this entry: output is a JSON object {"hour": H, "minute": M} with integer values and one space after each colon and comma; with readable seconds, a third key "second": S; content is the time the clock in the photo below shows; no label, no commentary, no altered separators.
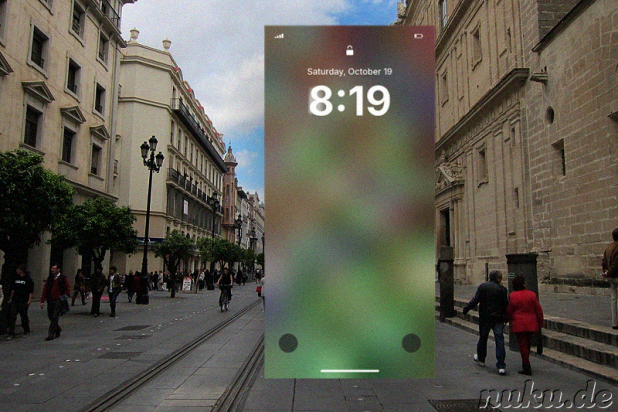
{"hour": 8, "minute": 19}
